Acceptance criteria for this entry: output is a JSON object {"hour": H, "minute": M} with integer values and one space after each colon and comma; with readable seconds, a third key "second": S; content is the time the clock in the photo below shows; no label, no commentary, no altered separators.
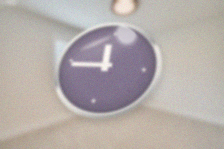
{"hour": 11, "minute": 44}
